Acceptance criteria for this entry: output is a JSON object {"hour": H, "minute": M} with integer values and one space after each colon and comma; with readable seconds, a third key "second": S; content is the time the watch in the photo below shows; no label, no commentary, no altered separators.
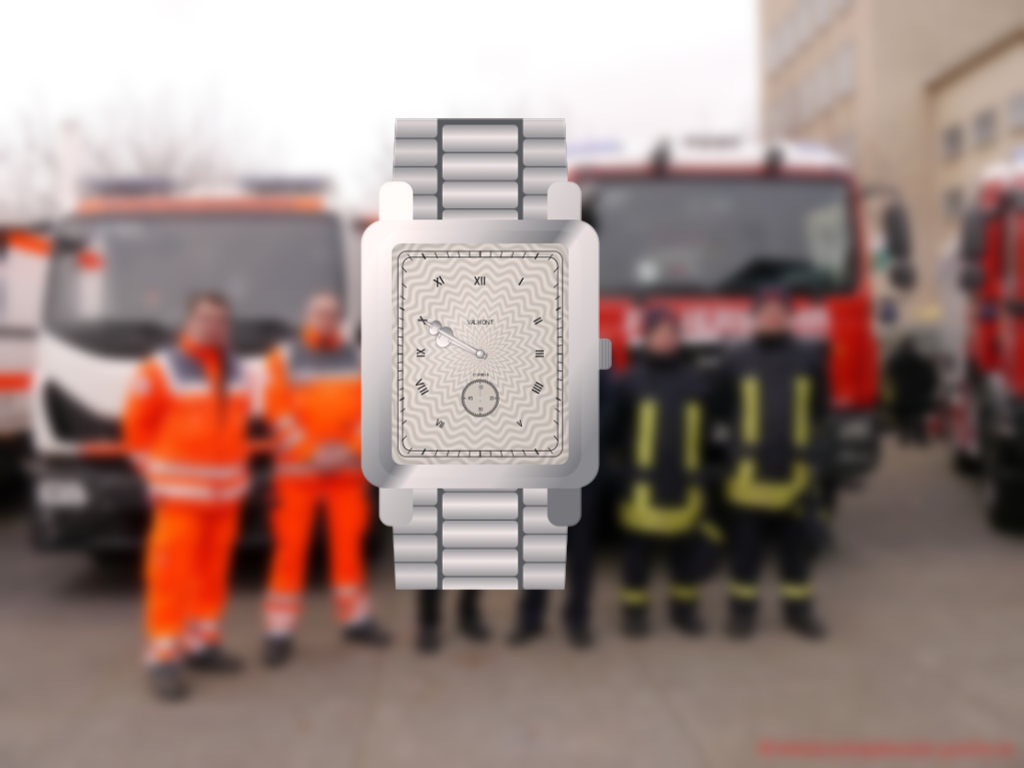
{"hour": 9, "minute": 50}
